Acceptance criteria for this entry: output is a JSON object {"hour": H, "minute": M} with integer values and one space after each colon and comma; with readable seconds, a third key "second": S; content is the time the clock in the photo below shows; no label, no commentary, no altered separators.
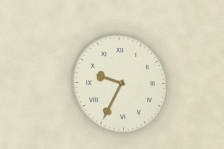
{"hour": 9, "minute": 35}
